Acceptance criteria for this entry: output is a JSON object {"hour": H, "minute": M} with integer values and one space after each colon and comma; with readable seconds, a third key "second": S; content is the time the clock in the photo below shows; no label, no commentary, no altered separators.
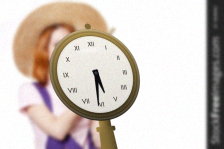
{"hour": 5, "minute": 31}
